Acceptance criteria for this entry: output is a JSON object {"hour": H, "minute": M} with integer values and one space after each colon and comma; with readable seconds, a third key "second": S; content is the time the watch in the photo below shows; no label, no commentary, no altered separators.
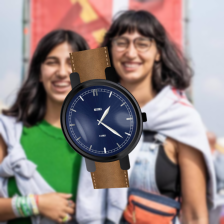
{"hour": 1, "minute": 22}
